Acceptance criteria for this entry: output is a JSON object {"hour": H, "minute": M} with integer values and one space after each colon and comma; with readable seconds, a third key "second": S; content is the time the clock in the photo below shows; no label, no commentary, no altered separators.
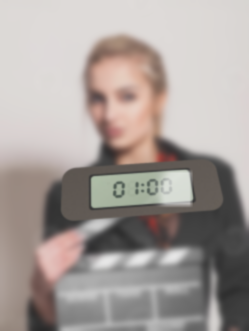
{"hour": 1, "minute": 0}
